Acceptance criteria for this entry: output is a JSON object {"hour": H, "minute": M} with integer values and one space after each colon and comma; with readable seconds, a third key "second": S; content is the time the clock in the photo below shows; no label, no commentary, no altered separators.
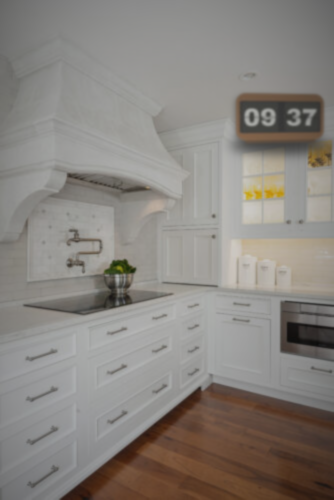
{"hour": 9, "minute": 37}
